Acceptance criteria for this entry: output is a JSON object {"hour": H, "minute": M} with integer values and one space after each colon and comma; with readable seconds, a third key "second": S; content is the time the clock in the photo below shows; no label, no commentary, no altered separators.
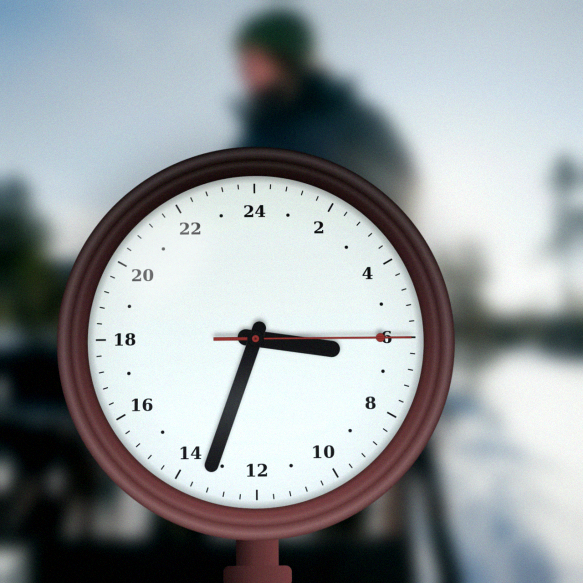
{"hour": 6, "minute": 33, "second": 15}
